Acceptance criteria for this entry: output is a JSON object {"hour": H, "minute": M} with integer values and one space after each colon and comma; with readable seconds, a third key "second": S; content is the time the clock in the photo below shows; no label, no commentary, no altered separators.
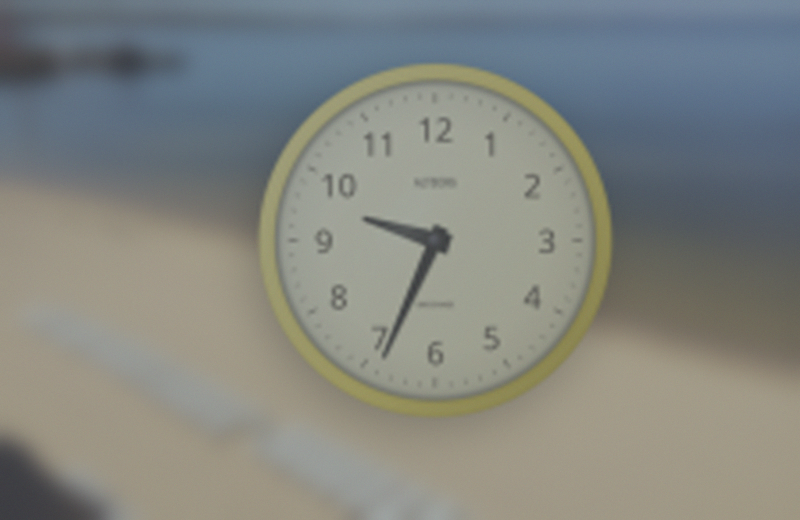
{"hour": 9, "minute": 34}
